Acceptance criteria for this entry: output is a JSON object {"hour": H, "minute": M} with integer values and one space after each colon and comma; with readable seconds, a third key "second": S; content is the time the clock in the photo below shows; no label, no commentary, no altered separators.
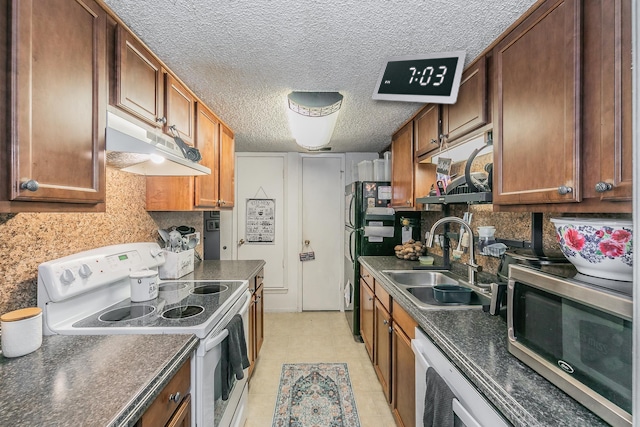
{"hour": 7, "minute": 3}
